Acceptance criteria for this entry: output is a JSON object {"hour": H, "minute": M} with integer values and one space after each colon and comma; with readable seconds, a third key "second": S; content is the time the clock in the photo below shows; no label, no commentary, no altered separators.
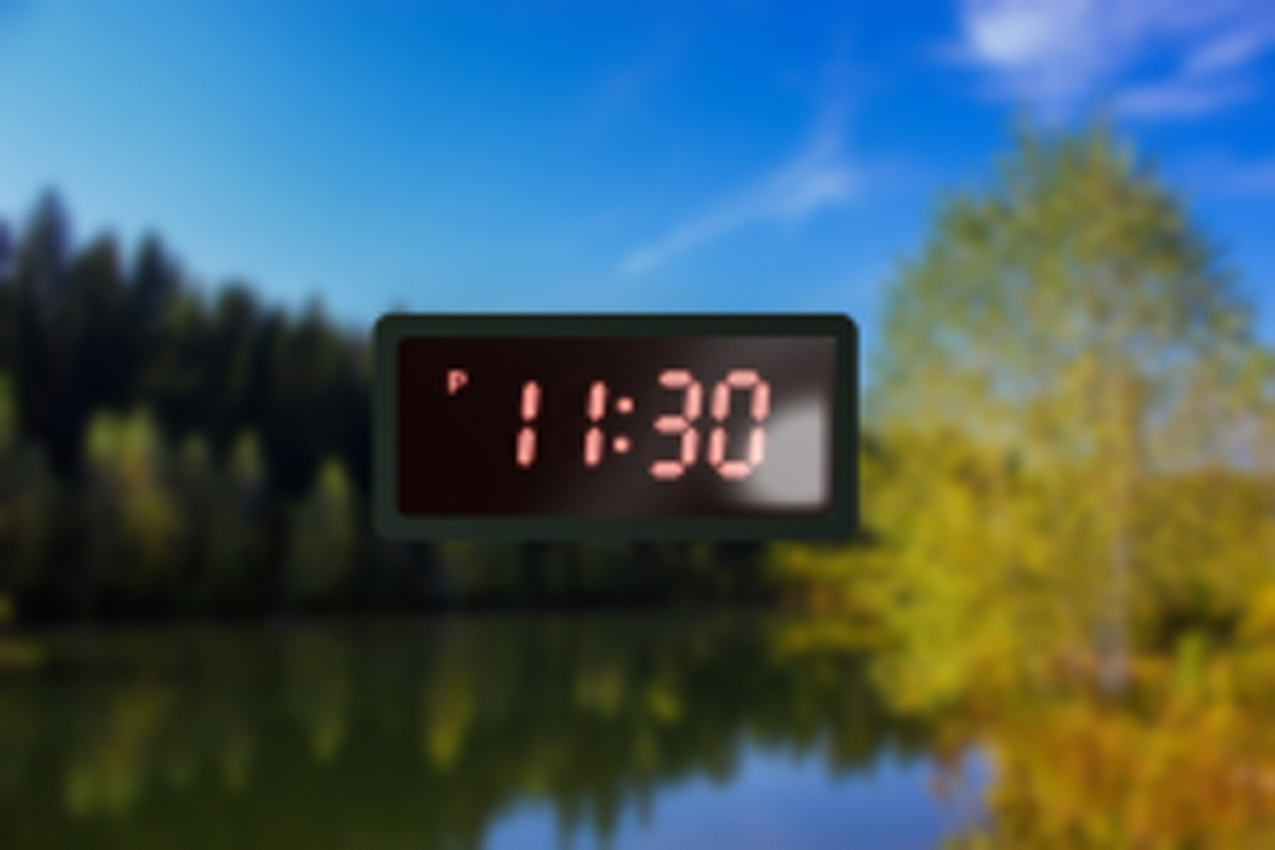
{"hour": 11, "minute": 30}
